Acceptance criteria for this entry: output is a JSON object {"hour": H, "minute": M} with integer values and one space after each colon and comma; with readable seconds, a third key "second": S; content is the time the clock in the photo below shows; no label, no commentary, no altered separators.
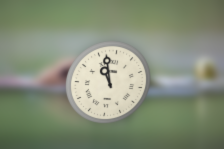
{"hour": 10, "minute": 57}
